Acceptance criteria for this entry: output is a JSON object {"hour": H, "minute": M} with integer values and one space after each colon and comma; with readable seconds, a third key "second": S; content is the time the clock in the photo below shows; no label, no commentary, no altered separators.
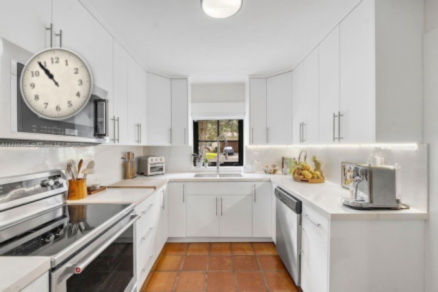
{"hour": 10, "minute": 54}
